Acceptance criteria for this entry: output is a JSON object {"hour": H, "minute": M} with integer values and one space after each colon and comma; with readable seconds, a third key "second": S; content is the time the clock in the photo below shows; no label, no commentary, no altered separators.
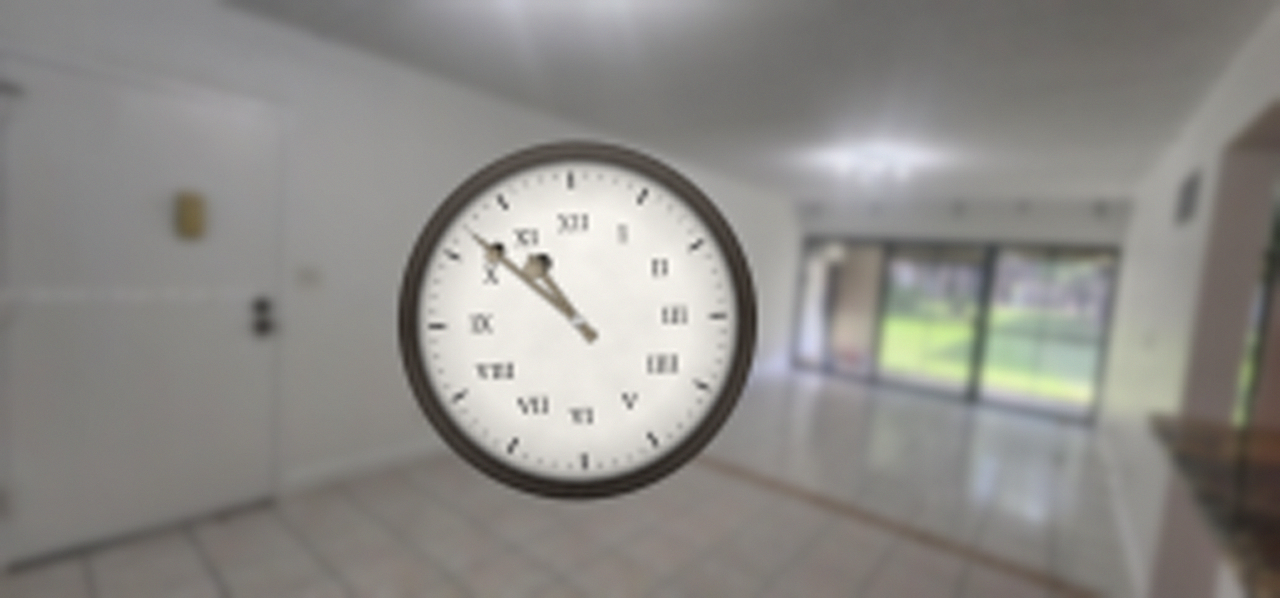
{"hour": 10, "minute": 52}
